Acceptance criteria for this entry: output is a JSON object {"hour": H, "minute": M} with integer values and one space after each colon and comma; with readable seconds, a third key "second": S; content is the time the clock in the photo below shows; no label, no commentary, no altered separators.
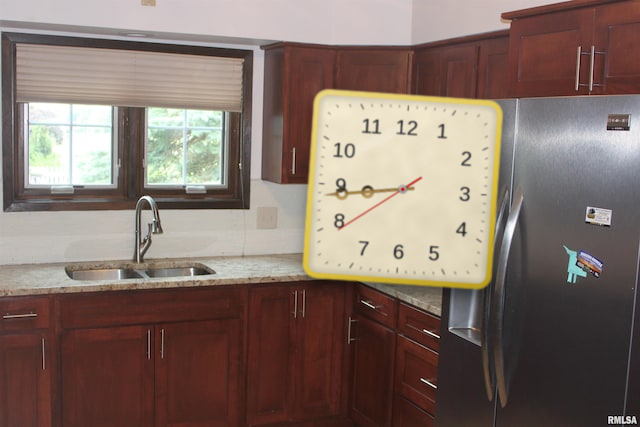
{"hour": 8, "minute": 43, "second": 39}
